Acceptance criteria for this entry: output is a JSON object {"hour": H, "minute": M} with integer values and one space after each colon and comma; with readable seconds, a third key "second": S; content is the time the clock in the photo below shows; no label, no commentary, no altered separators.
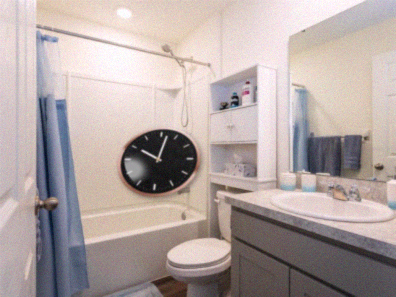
{"hour": 10, "minute": 2}
